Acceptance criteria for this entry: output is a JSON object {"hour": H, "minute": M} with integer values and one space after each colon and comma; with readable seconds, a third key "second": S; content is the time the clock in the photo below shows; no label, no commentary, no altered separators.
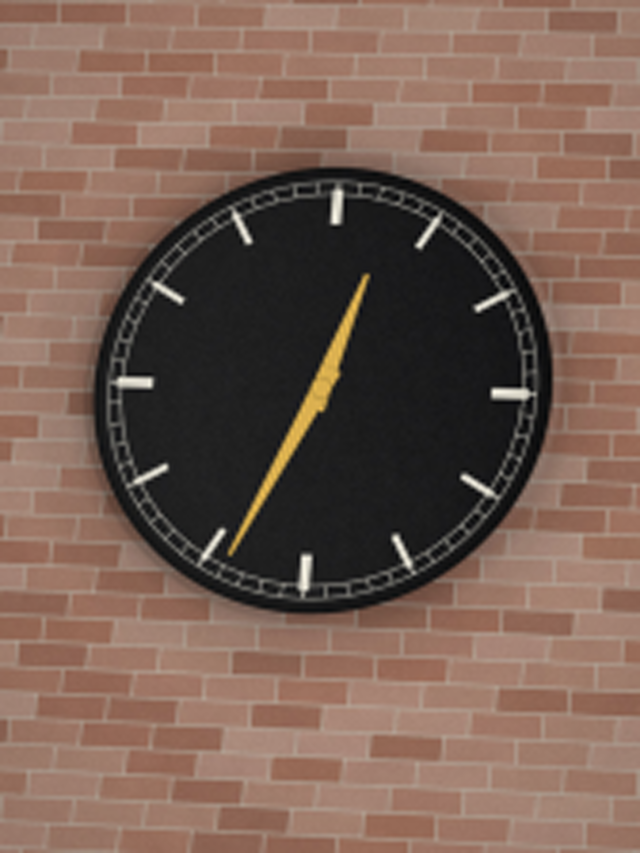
{"hour": 12, "minute": 34}
